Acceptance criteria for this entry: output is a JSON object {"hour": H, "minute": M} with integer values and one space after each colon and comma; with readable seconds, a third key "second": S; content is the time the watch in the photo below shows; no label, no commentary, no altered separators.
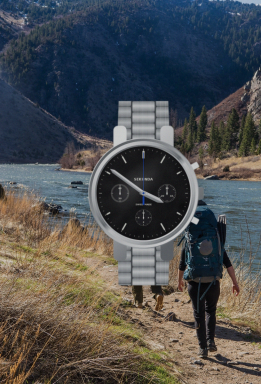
{"hour": 3, "minute": 51}
